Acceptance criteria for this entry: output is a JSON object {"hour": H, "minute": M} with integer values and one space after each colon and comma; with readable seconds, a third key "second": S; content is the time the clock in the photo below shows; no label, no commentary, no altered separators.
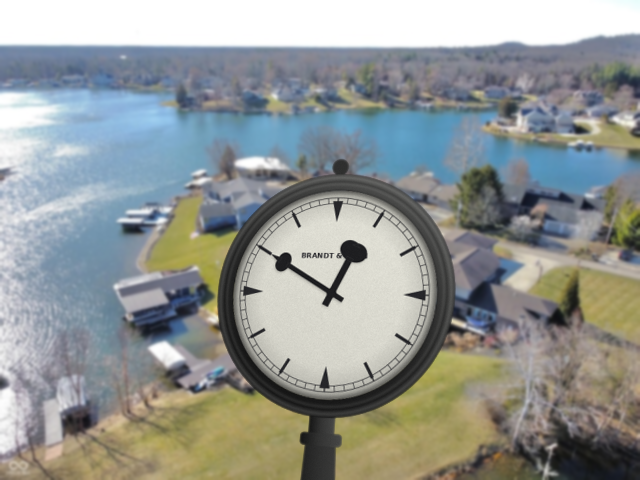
{"hour": 12, "minute": 50}
